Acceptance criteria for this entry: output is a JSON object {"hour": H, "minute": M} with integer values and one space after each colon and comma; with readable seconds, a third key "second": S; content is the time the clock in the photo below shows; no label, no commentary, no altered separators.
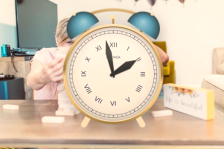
{"hour": 1, "minute": 58}
